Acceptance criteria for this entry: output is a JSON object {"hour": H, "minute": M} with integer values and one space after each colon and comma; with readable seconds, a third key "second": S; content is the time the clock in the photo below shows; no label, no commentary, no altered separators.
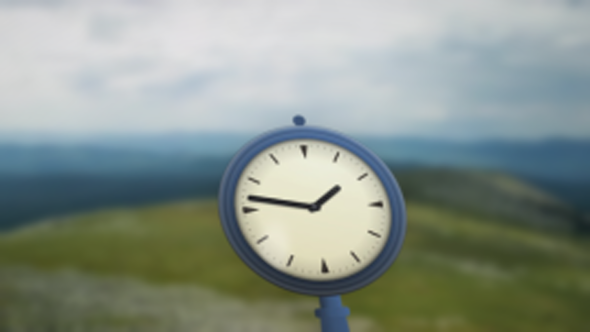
{"hour": 1, "minute": 47}
